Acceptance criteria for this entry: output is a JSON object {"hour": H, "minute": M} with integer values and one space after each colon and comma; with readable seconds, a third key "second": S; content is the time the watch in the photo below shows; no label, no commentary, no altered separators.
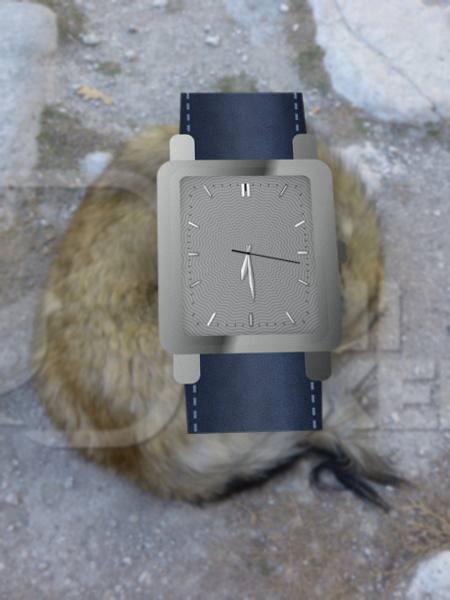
{"hour": 6, "minute": 29, "second": 17}
